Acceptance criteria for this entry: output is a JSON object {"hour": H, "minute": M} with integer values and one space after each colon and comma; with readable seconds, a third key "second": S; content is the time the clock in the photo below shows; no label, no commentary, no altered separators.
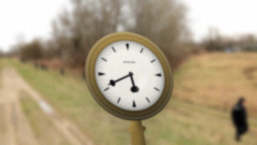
{"hour": 5, "minute": 41}
